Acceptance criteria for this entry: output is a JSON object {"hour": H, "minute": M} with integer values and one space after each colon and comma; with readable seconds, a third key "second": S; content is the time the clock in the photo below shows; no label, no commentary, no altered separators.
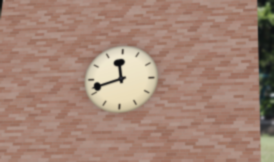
{"hour": 11, "minute": 42}
